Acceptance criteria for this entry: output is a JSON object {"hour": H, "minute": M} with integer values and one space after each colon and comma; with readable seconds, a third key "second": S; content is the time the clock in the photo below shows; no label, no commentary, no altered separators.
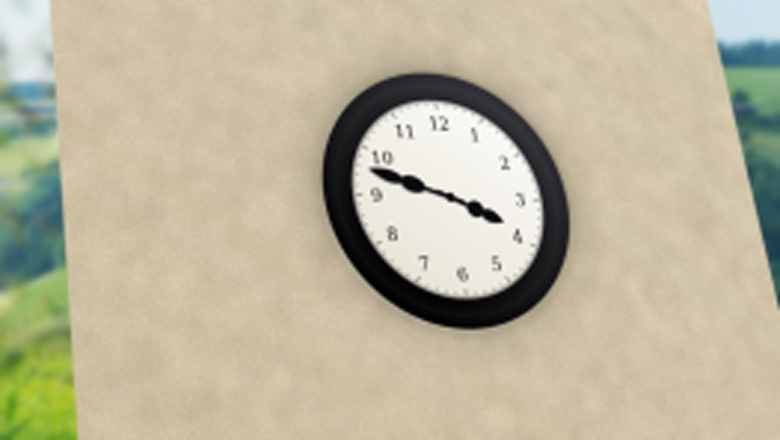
{"hour": 3, "minute": 48}
